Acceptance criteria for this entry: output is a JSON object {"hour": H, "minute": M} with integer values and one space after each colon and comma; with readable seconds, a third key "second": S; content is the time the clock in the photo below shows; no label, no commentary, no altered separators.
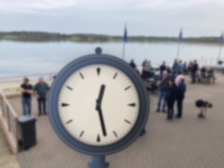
{"hour": 12, "minute": 28}
